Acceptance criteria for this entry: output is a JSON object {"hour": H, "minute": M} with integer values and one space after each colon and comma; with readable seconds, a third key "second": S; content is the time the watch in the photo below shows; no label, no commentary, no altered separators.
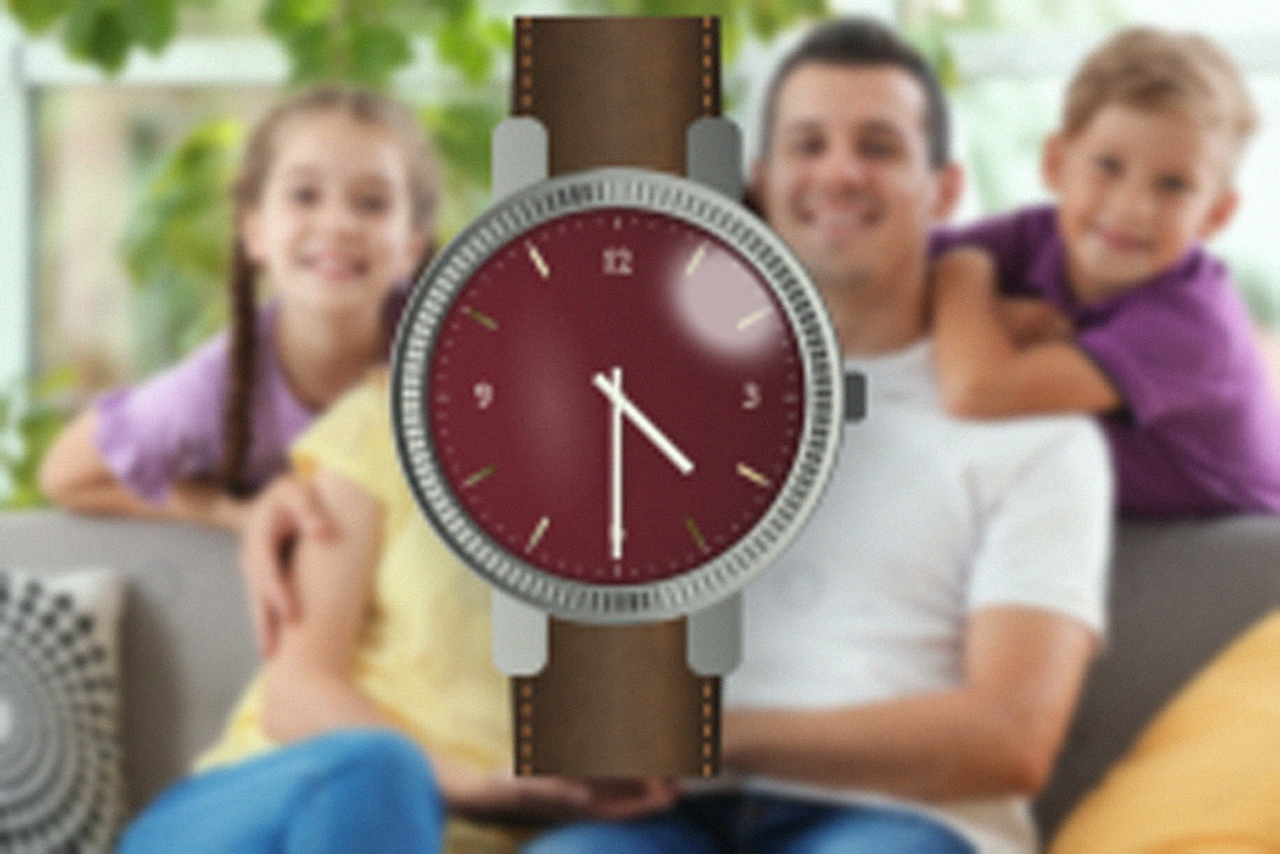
{"hour": 4, "minute": 30}
